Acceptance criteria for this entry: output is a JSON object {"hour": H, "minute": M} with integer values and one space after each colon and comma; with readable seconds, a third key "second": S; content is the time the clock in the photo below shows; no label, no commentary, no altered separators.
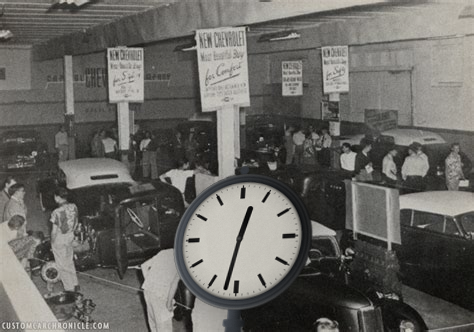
{"hour": 12, "minute": 32}
